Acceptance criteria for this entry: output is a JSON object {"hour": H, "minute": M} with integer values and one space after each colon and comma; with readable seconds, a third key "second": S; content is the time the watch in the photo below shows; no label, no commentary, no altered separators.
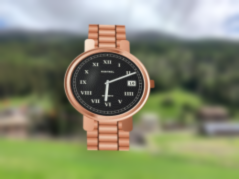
{"hour": 6, "minute": 11}
